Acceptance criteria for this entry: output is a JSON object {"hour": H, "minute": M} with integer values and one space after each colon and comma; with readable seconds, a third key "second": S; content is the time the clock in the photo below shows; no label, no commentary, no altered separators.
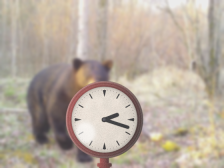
{"hour": 2, "minute": 18}
